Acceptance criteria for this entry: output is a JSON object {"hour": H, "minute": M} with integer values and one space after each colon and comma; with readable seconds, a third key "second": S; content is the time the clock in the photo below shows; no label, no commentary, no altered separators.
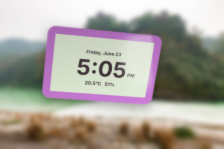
{"hour": 5, "minute": 5}
